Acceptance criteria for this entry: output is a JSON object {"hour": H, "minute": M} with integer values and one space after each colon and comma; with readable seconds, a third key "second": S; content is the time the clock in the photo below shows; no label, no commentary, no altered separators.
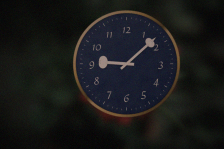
{"hour": 9, "minute": 8}
